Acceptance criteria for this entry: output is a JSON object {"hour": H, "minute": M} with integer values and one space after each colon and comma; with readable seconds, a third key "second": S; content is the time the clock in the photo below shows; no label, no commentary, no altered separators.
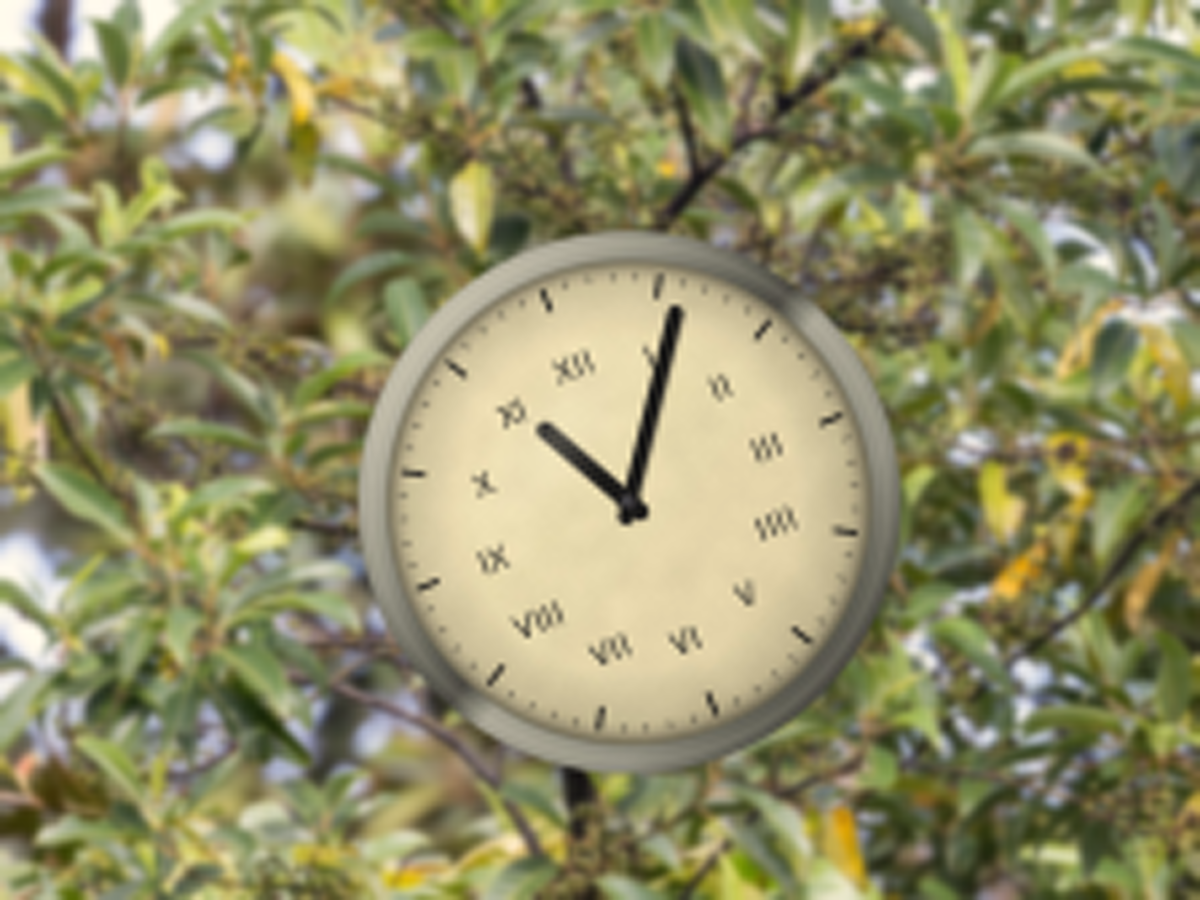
{"hour": 11, "minute": 6}
